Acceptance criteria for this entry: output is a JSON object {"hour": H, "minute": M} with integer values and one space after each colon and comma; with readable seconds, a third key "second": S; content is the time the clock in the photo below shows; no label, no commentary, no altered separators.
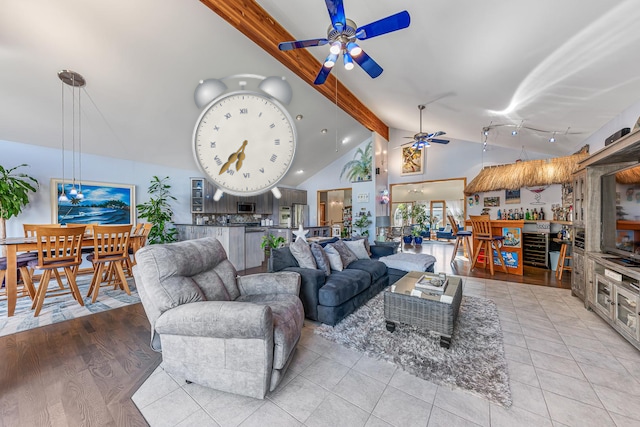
{"hour": 6, "minute": 37}
